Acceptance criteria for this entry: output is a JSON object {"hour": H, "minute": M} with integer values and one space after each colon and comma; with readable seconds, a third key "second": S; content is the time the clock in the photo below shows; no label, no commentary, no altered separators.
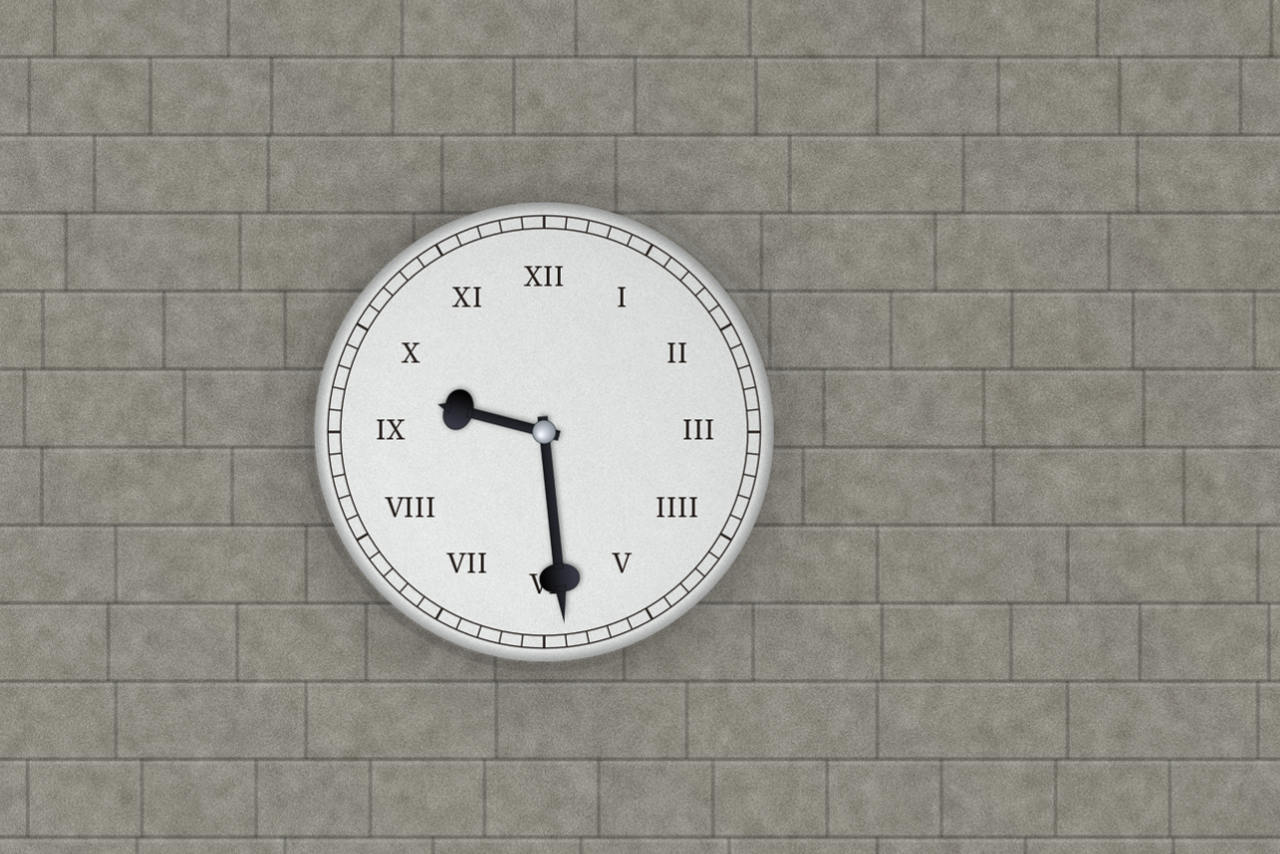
{"hour": 9, "minute": 29}
